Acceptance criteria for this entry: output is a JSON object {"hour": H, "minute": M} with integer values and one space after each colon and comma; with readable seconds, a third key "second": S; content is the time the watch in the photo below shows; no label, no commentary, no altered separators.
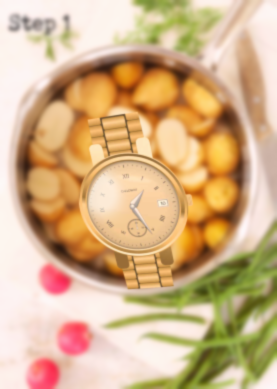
{"hour": 1, "minute": 26}
